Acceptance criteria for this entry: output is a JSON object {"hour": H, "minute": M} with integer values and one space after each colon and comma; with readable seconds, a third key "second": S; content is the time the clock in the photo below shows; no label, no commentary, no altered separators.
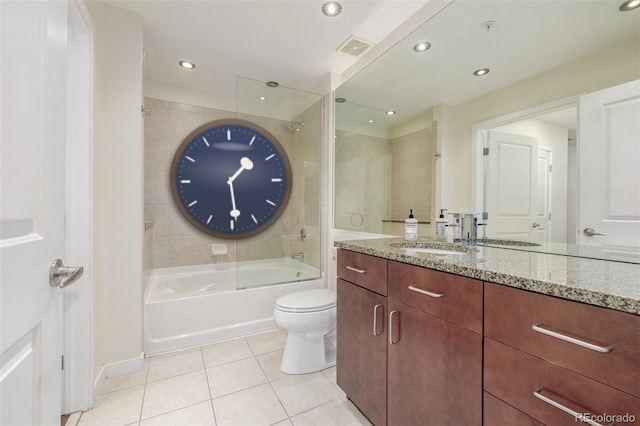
{"hour": 1, "minute": 29}
